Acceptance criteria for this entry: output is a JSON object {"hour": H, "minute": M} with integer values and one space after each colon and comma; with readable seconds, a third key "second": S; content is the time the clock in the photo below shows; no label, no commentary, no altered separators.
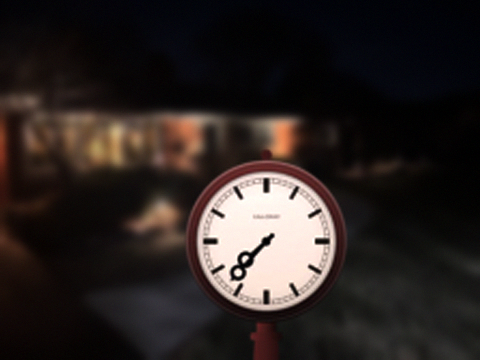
{"hour": 7, "minute": 37}
